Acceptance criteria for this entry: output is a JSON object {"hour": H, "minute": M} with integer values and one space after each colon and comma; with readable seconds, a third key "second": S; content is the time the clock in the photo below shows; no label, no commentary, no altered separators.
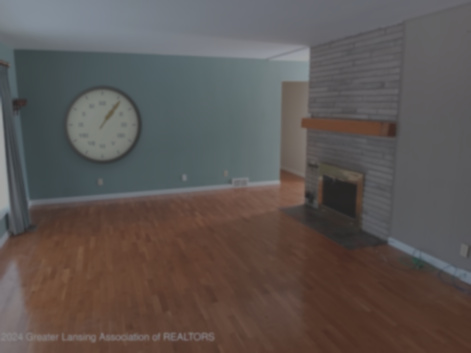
{"hour": 1, "minute": 6}
